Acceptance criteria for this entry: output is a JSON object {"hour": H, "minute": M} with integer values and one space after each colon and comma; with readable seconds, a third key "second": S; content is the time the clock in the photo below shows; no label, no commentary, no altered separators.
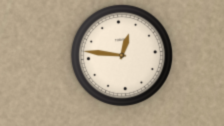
{"hour": 12, "minute": 47}
